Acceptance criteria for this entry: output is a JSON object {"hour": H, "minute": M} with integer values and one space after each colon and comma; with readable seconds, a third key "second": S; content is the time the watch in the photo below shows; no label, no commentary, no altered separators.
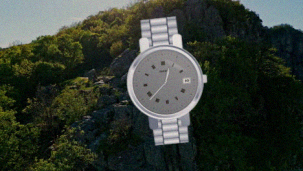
{"hour": 12, "minute": 38}
